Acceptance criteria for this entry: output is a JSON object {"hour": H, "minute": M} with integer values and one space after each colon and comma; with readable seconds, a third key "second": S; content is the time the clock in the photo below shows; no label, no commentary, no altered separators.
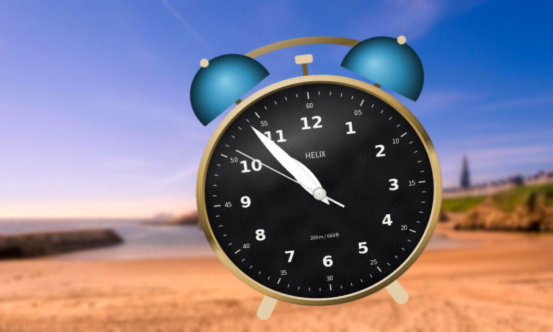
{"hour": 10, "minute": 53, "second": 51}
